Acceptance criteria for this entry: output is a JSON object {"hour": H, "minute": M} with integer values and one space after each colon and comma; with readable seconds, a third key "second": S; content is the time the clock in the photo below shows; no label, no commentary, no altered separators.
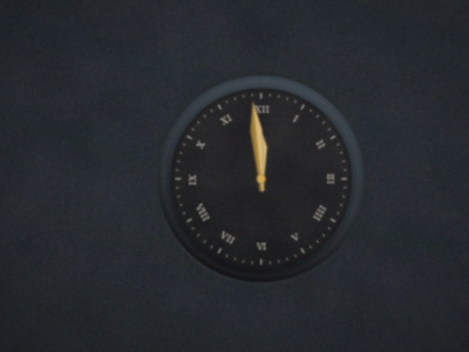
{"hour": 11, "minute": 59}
